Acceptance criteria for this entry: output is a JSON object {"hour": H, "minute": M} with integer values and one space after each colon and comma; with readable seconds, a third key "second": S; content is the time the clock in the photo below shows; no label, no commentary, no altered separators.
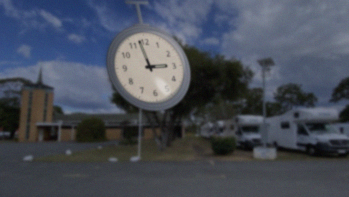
{"hour": 2, "minute": 58}
